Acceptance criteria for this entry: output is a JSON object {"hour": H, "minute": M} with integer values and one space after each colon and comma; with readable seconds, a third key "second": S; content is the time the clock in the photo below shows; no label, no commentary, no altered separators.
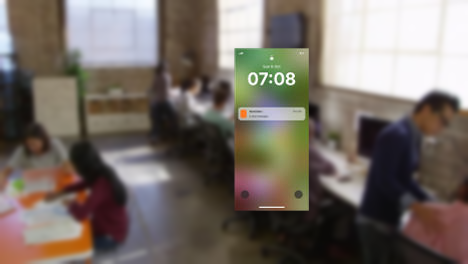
{"hour": 7, "minute": 8}
